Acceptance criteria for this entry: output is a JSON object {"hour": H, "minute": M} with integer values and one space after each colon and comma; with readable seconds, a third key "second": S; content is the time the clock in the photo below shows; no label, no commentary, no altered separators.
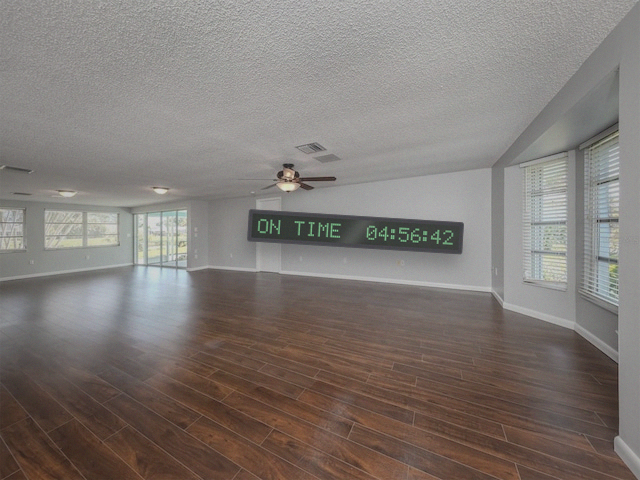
{"hour": 4, "minute": 56, "second": 42}
